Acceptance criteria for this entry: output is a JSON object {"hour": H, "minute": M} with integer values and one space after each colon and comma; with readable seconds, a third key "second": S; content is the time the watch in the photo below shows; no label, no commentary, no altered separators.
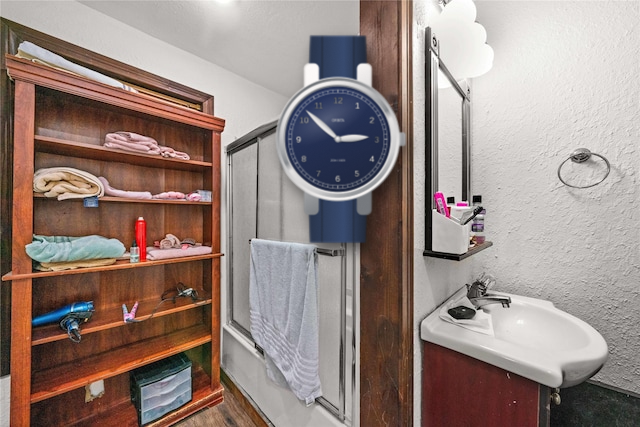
{"hour": 2, "minute": 52}
